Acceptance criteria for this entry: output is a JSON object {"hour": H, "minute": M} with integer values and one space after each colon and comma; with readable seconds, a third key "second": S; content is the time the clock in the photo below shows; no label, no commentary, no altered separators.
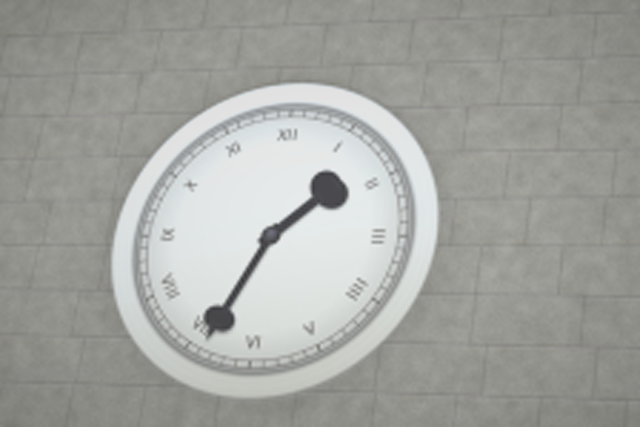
{"hour": 1, "minute": 34}
